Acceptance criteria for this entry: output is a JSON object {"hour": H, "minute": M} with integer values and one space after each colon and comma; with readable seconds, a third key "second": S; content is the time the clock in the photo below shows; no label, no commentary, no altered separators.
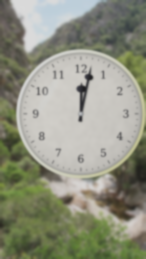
{"hour": 12, "minute": 2}
